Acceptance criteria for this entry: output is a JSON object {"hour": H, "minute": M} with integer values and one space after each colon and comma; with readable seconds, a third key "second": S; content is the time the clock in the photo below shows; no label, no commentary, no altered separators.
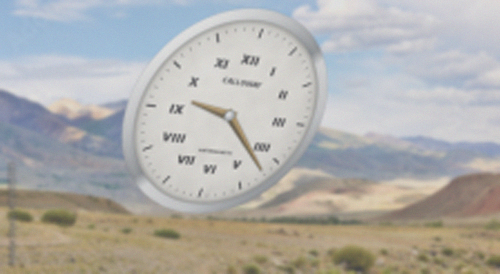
{"hour": 9, "minute": 22}
